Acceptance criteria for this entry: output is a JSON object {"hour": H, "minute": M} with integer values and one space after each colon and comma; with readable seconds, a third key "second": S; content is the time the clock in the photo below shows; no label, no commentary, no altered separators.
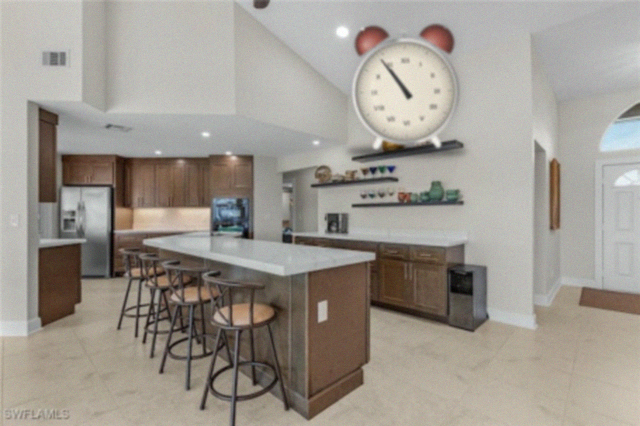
{"hour": 10, "minute": 54}
